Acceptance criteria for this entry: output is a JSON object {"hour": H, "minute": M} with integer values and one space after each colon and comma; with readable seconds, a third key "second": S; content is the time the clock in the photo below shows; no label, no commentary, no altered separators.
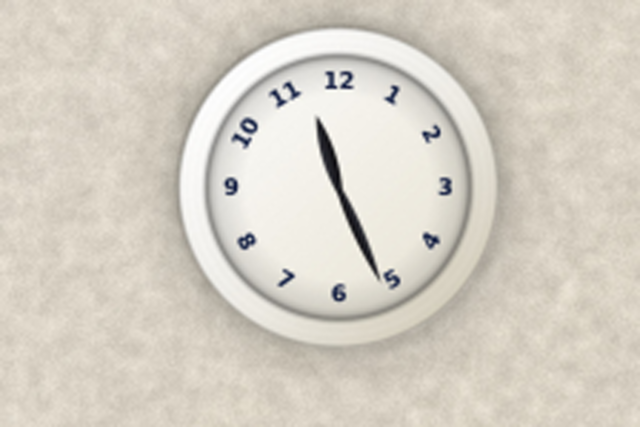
{"hour": 11, "minute": 26}
